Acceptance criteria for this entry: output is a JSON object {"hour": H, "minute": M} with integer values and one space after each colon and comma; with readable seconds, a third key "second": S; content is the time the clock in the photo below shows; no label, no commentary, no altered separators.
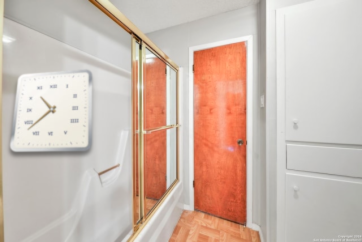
{"hour": 10, "minute": 38}
